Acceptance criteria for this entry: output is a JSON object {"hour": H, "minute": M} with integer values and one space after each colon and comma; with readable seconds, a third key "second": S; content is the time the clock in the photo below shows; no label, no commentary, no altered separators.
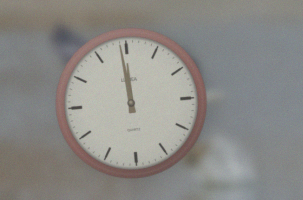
{"hour": 11, "minute": 59}
